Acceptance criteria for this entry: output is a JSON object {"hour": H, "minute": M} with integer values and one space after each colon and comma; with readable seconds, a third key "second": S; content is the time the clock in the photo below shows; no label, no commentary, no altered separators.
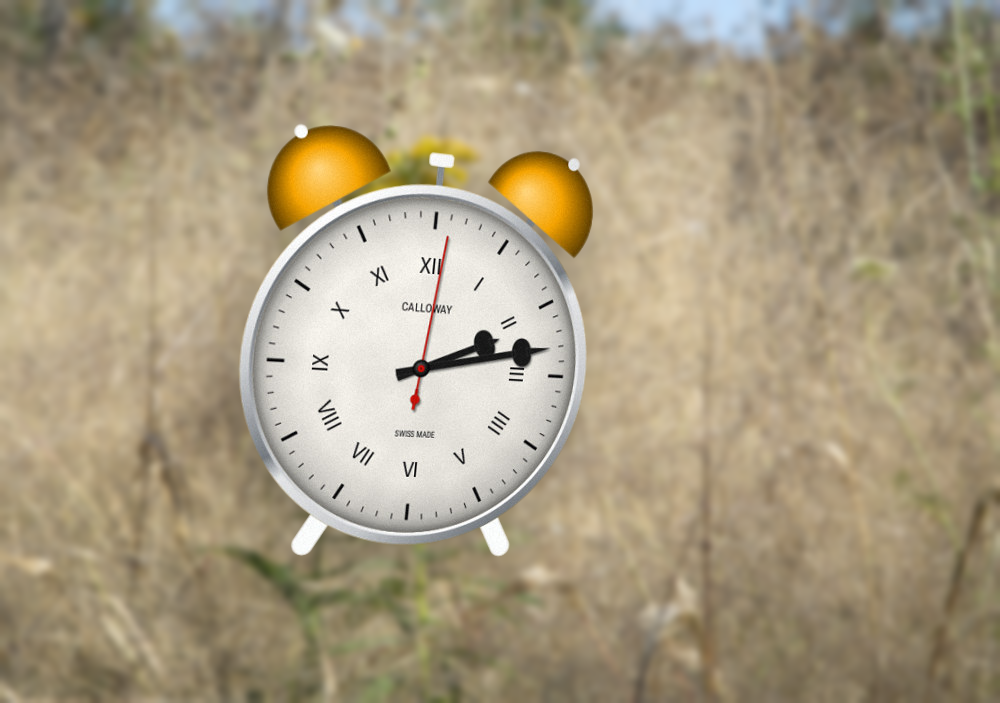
{"hour": 2, "minute": 13, "second": 1}
